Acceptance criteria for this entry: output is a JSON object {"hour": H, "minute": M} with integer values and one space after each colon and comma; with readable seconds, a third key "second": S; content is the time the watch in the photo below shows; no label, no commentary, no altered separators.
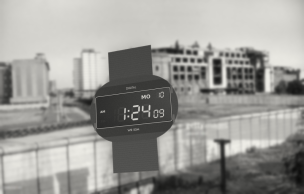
{"hour": 1, "minute": 24, "second": 9}
